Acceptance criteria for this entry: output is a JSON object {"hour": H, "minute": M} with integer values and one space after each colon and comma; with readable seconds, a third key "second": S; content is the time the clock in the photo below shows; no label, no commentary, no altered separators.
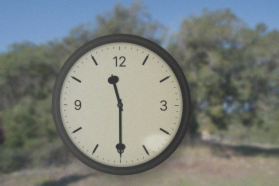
{"hour": 11, "minute": 30}
